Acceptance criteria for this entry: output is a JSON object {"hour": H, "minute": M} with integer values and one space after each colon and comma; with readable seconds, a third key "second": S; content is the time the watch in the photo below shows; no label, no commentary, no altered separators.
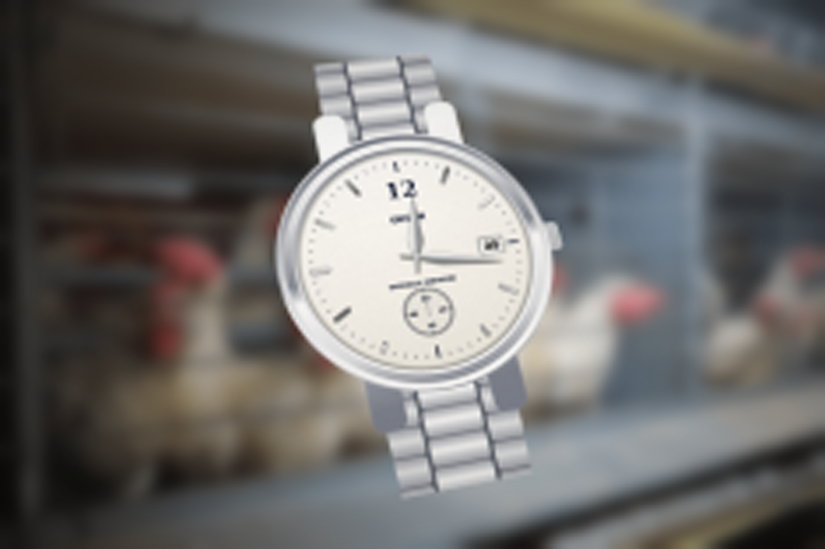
{"hour": 12, "minute": 17}
